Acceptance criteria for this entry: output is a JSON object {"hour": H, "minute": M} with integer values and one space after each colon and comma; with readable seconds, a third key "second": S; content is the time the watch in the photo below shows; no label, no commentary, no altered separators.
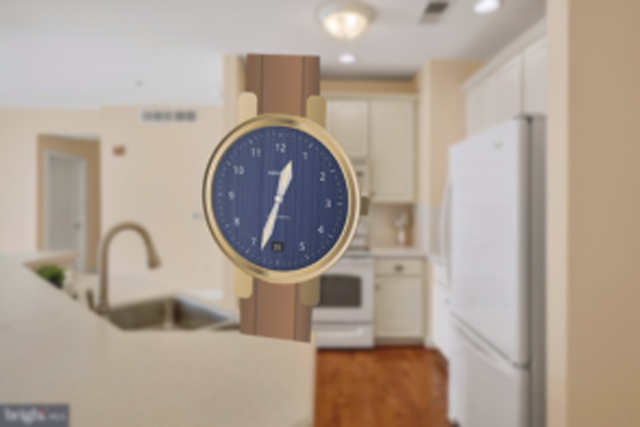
{"hour": 12, "minute": 33}
